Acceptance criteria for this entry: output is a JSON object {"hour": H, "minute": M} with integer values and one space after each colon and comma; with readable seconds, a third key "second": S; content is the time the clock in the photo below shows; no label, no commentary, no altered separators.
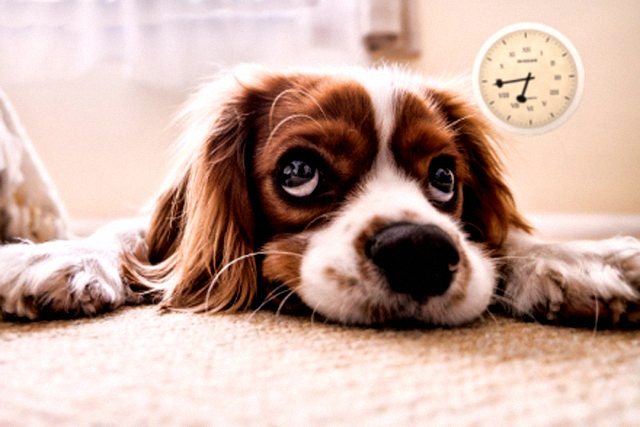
{"hour": 6, "minute": 44}
